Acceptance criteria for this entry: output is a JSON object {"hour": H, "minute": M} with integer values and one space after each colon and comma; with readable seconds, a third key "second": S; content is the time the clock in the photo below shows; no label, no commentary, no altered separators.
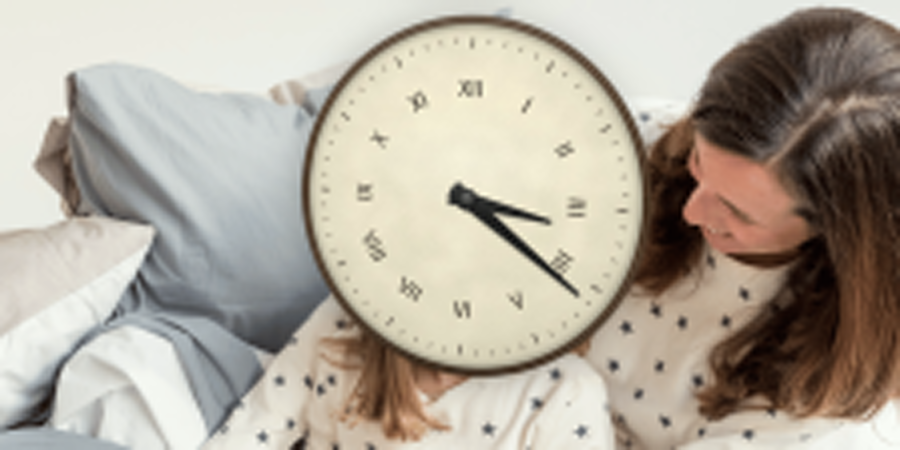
{"hour": 3, "minute": 21}
